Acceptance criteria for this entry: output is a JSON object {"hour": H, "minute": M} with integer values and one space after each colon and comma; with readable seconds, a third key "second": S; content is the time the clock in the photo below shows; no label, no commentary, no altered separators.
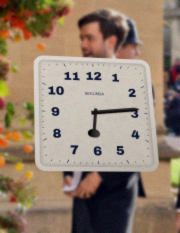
{"hour": 6, "minute": 14}
